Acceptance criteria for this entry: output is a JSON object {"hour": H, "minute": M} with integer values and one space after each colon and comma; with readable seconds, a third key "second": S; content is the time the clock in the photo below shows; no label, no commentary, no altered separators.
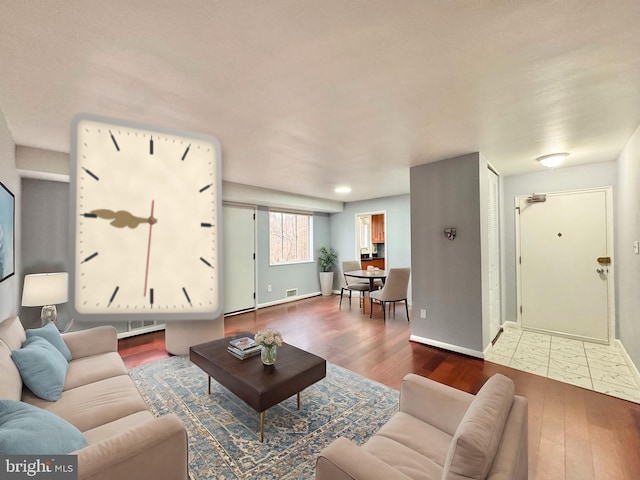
{"hour": 8, "minute": 45, "second": 31}
